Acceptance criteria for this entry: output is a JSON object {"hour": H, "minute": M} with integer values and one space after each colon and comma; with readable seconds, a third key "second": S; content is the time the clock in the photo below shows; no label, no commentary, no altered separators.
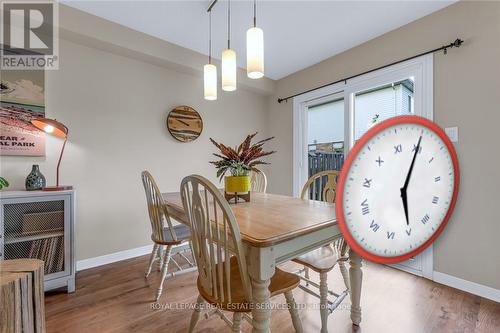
{"hour": 5, "minute": 0}
